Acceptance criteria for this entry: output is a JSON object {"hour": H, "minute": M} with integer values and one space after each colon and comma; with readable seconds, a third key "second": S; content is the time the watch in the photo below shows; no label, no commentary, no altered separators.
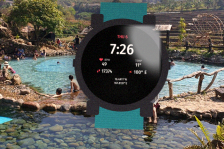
{"hour": 7, "minute": 26}
